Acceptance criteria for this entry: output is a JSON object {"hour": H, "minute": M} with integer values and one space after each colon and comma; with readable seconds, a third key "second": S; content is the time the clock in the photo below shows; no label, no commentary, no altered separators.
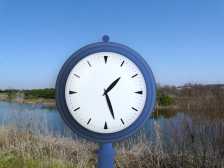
{"hour": 1, "minute": 27}
